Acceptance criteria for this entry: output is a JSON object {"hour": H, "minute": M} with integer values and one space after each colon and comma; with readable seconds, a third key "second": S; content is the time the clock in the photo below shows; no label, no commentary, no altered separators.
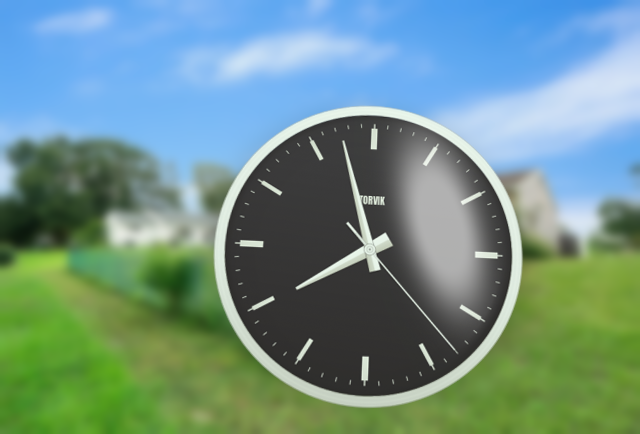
{"hour": 7, "minute": 57, "second": 23}
